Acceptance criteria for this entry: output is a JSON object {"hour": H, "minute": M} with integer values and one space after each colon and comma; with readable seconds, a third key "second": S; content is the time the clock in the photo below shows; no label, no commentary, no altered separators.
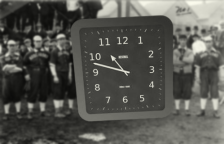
{"hour": 10, "minute": 48}
